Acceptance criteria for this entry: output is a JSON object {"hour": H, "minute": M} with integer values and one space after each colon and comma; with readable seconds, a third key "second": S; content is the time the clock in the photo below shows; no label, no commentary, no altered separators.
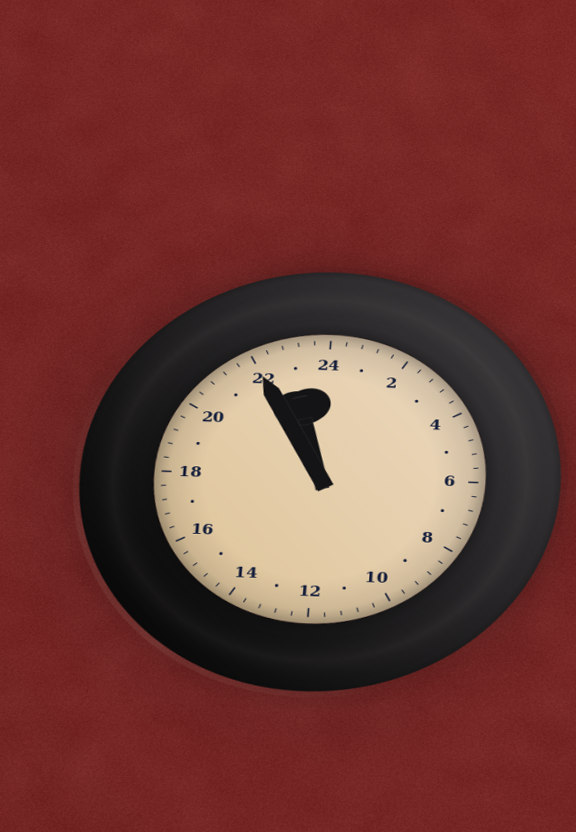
{"hour": 22, "minute": 55}
